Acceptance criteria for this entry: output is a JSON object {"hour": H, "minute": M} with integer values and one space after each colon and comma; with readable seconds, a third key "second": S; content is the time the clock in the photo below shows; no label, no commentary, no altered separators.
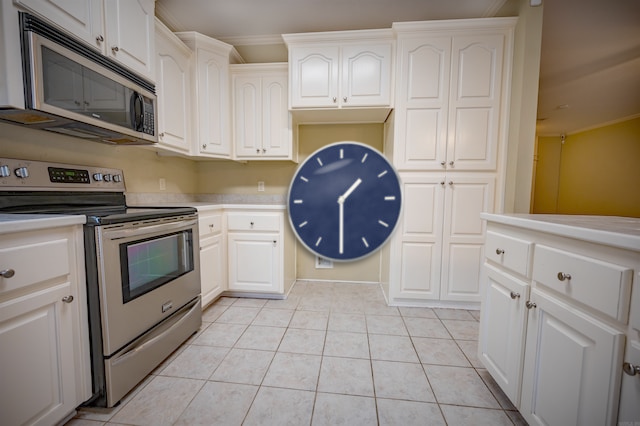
{"hour": 1, "minute": 30}
